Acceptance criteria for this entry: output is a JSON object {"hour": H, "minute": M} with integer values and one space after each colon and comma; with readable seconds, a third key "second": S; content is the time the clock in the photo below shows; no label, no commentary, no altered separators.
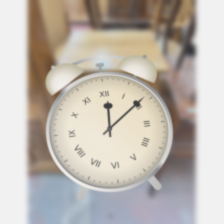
{"hour": 12, "minute": 9}
